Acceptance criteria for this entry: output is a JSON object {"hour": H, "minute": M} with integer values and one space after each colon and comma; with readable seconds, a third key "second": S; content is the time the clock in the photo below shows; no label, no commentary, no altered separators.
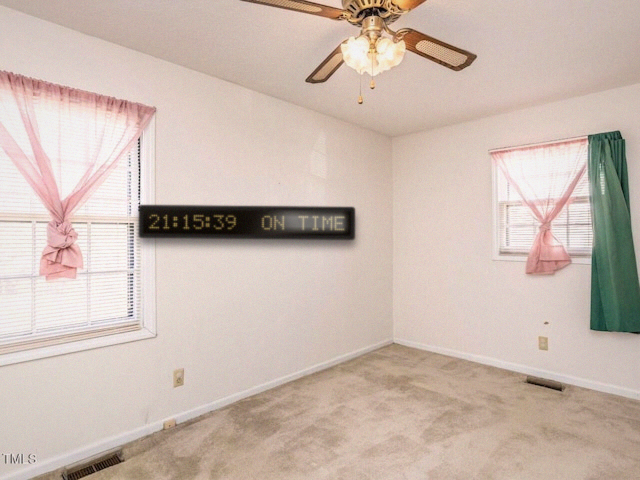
{"hour": 21, "minute": 15, "second": 39}
